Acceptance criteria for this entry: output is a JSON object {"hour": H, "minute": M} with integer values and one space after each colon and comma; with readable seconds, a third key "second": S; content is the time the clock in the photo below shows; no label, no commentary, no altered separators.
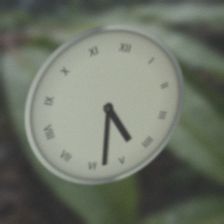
{"hour": 4, "minute": 28}
